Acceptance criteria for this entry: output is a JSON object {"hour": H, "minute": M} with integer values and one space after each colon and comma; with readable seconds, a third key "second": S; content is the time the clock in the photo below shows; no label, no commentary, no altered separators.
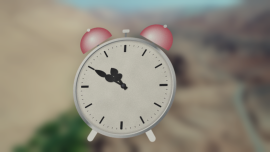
{"hour": 10, "minute": 50}
